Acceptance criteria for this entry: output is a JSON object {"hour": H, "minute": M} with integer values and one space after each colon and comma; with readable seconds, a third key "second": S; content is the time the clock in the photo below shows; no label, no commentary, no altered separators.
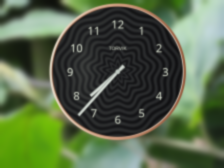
{"hour": 7, "minute": 37}
